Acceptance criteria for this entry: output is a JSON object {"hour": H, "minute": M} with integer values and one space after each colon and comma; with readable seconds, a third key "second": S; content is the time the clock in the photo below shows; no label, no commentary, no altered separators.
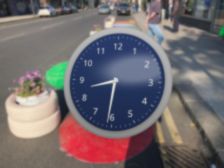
{"hour": 8, "minute": 31}
